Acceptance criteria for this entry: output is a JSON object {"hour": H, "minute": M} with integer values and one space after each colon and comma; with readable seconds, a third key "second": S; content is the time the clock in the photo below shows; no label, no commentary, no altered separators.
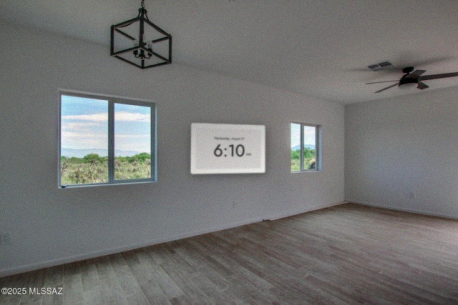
{"hour": 6, "minute": 10}
